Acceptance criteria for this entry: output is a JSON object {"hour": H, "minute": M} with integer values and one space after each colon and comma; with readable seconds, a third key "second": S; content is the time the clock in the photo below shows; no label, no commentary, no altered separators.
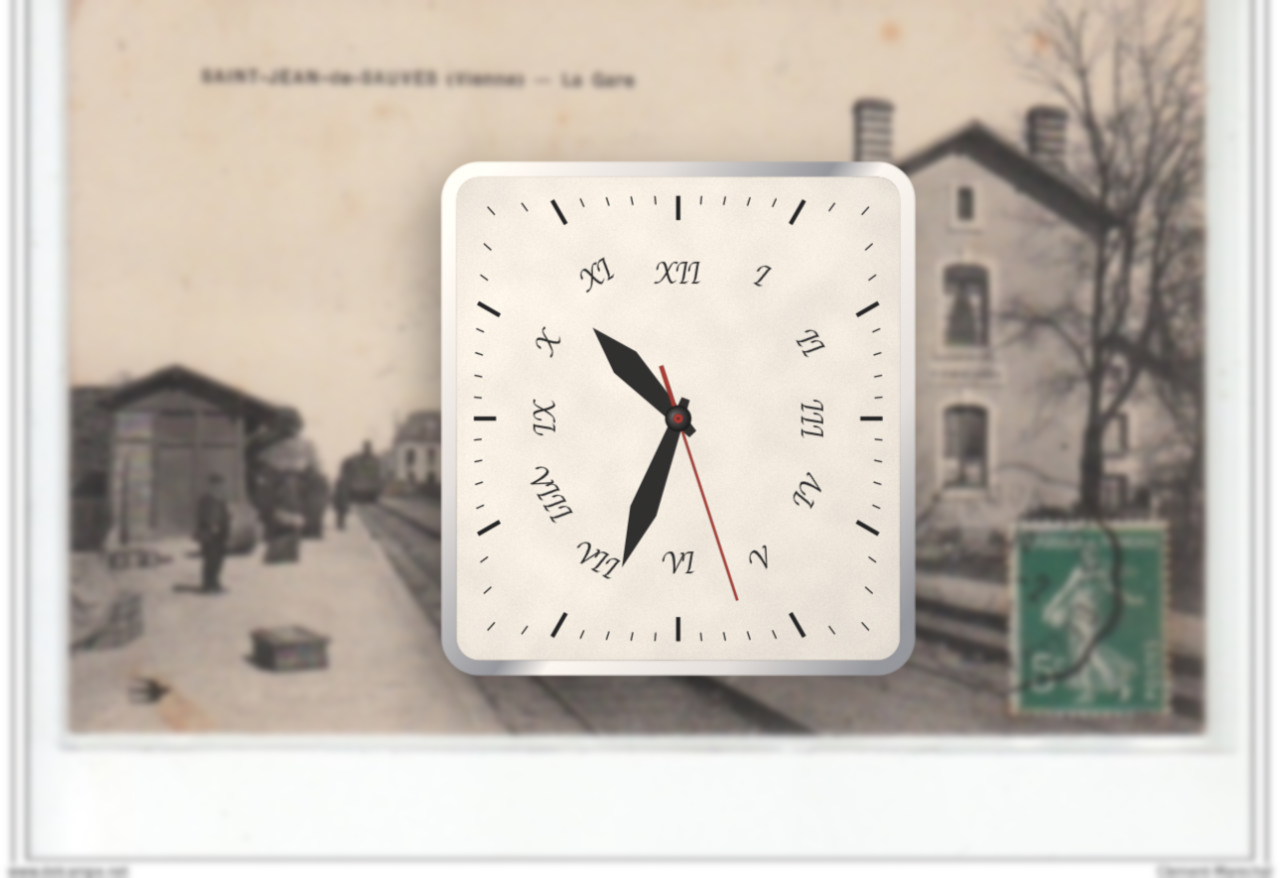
{"hour": 10, "minute": 33, "second": 27}
